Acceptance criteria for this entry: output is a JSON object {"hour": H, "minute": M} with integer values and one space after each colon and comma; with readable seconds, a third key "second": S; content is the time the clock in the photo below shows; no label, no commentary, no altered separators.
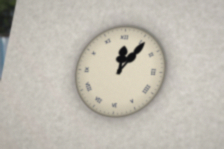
{"hour": 12, "minute": 6}
